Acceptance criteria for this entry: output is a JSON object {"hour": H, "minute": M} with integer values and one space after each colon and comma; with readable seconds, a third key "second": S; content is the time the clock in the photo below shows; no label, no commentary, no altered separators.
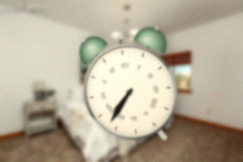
{"hour": 7, "minute": 37}
